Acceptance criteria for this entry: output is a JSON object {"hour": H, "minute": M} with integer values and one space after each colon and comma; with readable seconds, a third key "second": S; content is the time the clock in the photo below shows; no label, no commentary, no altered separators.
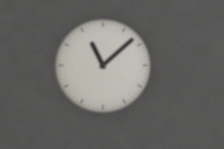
{"hour": 11, "minute": 8}
